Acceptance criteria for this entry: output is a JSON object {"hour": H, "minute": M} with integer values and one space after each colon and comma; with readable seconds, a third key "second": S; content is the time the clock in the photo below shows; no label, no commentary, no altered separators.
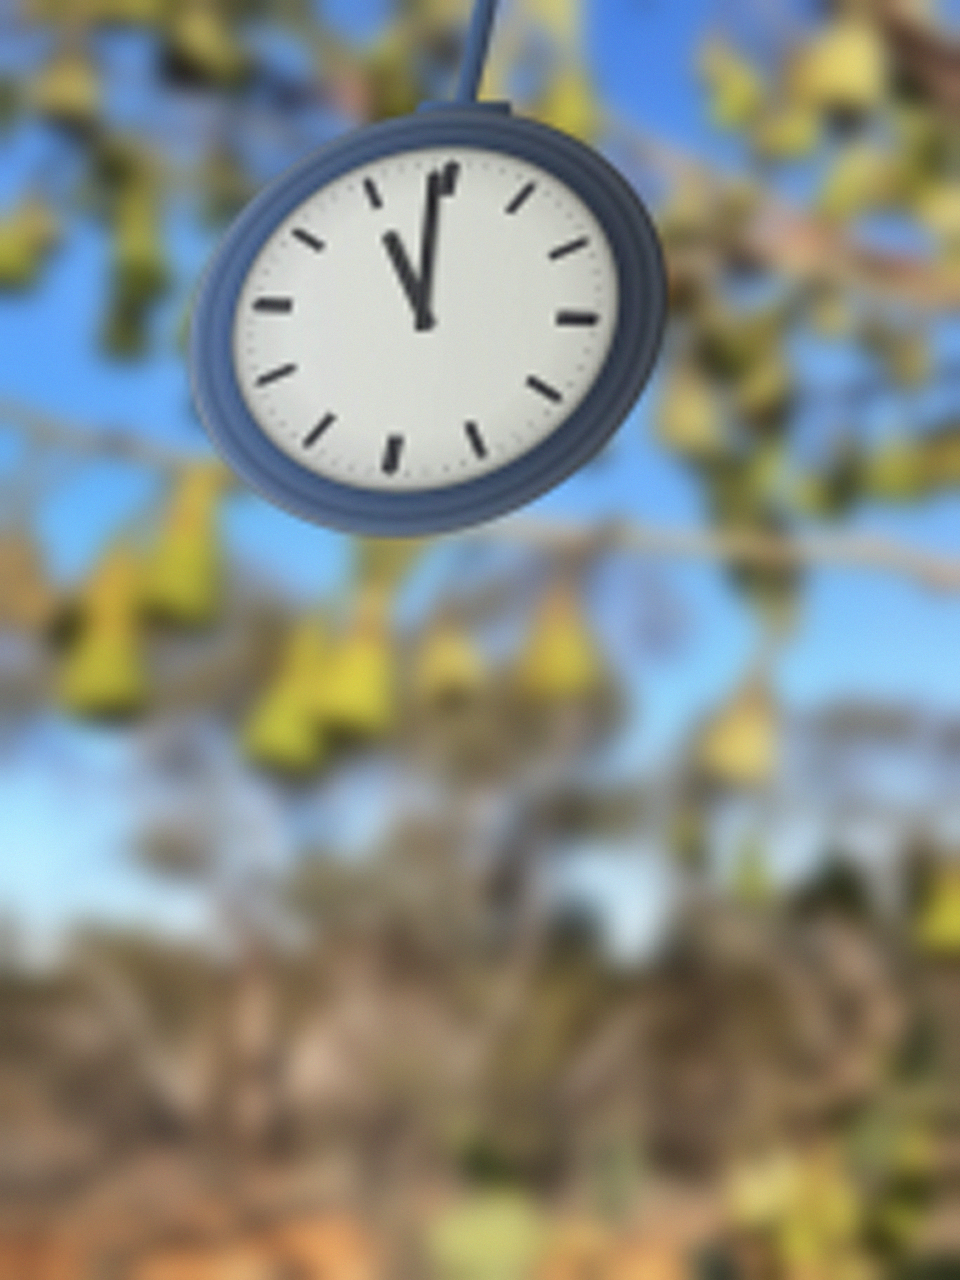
{"hour": 10, "minute": 59}
